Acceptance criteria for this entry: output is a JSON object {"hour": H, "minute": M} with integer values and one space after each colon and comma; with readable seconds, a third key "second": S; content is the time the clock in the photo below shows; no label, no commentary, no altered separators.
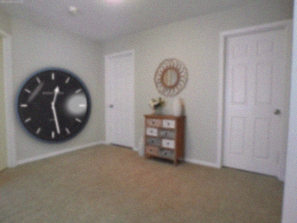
{"hour": 12, "minute": 28}
